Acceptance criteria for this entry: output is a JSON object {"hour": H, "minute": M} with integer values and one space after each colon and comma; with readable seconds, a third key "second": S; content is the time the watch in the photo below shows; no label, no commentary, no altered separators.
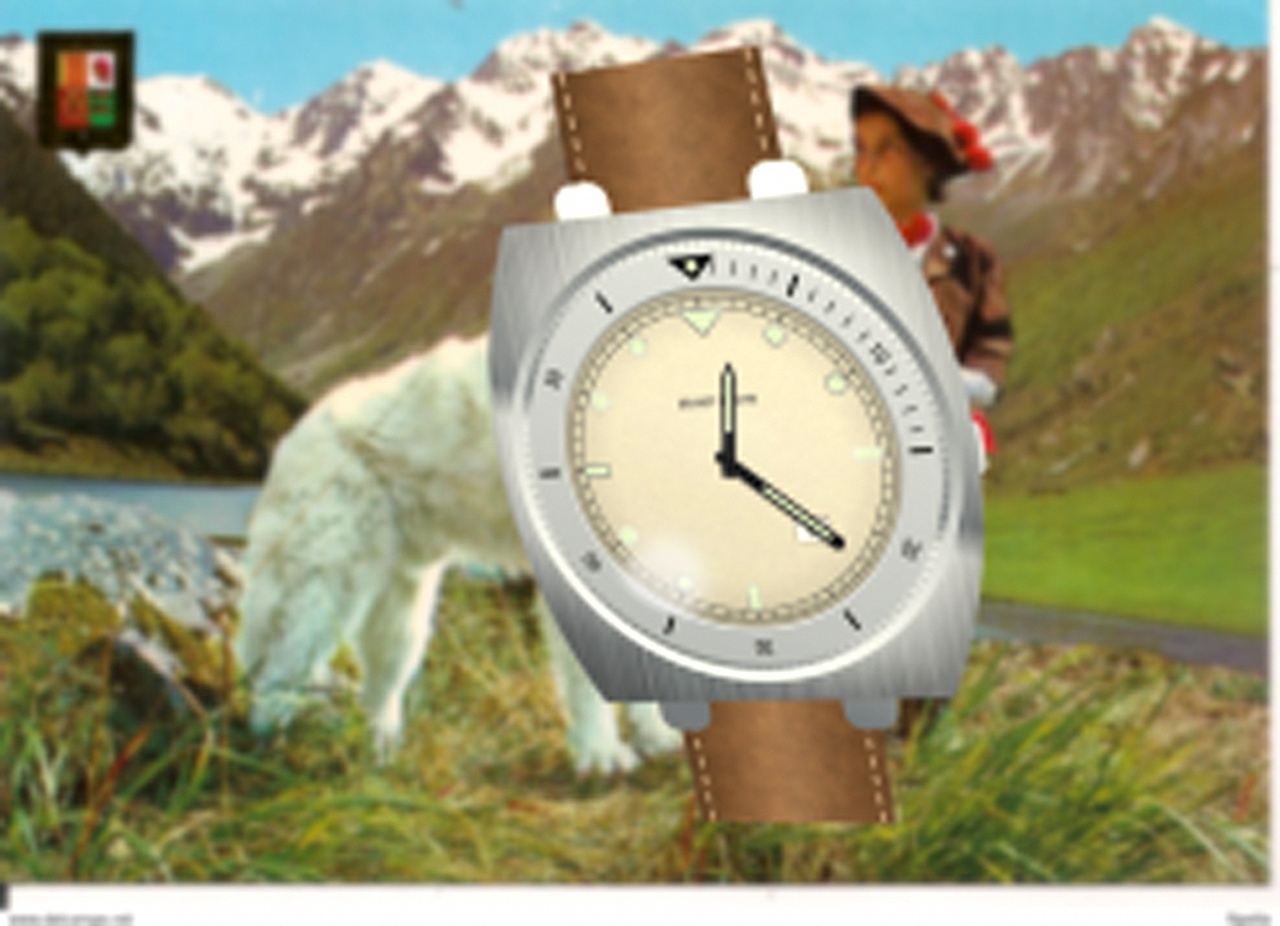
{"hour": 12, "minute": 22}
